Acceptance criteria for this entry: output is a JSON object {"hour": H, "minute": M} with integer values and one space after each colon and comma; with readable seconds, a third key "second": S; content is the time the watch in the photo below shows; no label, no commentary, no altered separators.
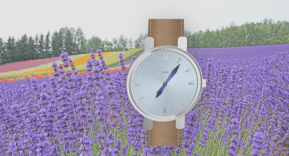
{"hour": 7, "minute": 6}
